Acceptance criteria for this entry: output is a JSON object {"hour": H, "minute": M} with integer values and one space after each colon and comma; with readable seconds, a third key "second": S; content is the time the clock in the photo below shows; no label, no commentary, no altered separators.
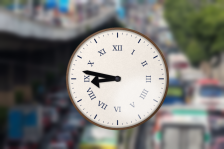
{"hour": 8, "minute": 47}
